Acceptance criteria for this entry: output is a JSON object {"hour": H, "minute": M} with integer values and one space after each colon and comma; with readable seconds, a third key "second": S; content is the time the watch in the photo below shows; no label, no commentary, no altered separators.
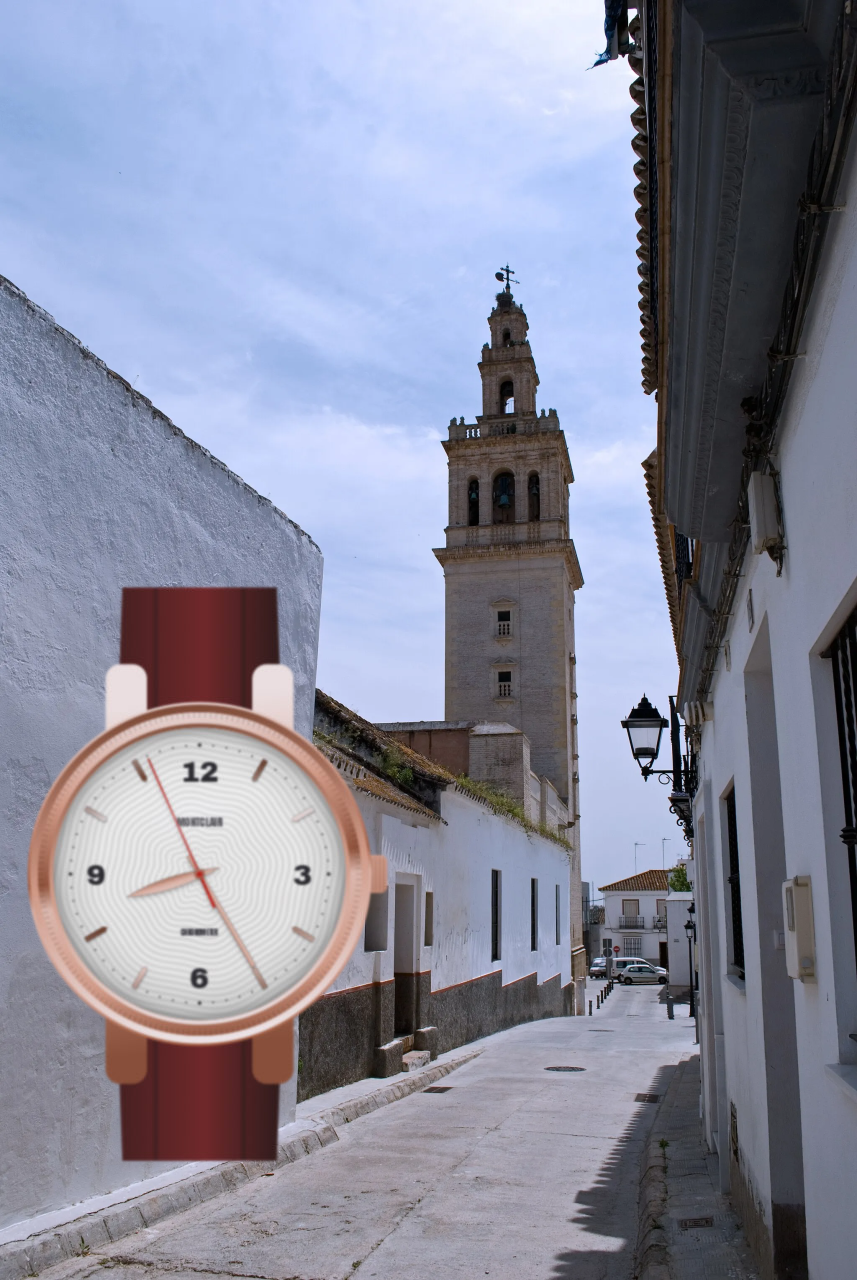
{"hour": 8, "minute": 24, "second": 56}
